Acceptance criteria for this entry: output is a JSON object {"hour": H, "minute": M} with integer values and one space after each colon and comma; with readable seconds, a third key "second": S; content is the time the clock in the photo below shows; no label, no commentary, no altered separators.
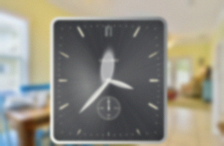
{"hour": 3, "minute": 37}
